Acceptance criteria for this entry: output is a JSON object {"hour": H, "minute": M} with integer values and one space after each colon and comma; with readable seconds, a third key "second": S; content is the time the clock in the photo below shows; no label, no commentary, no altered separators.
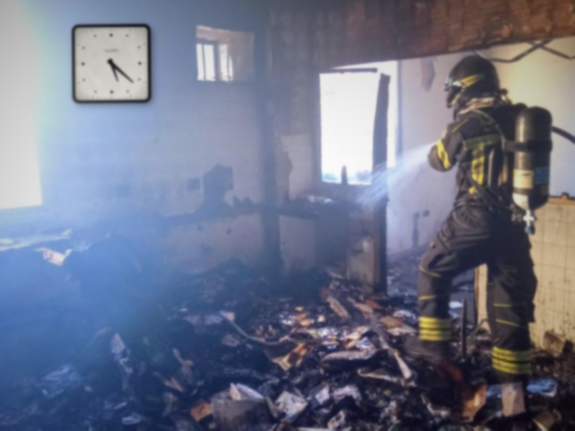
{"hour": 5, "minute": 22}
